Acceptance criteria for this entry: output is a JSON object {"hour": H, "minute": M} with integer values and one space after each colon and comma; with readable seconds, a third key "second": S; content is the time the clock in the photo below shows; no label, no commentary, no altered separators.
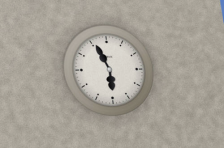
{"hour": 5, "minute": 56}
